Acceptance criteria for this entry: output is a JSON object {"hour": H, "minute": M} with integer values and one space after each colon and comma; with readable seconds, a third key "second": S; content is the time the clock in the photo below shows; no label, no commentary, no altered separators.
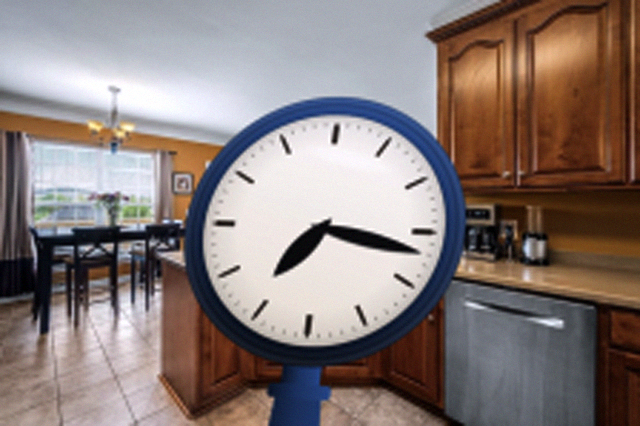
{"hour": 7, "minute": 17}
